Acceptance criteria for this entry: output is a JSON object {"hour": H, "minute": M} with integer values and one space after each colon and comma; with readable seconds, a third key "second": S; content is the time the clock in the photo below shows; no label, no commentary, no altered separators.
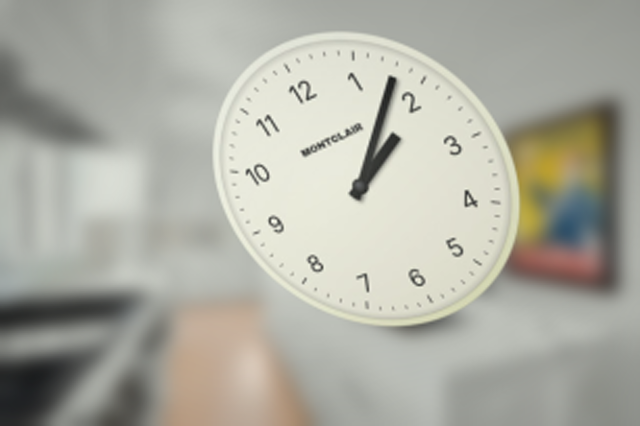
{"hour": 2, "minute": 8}
